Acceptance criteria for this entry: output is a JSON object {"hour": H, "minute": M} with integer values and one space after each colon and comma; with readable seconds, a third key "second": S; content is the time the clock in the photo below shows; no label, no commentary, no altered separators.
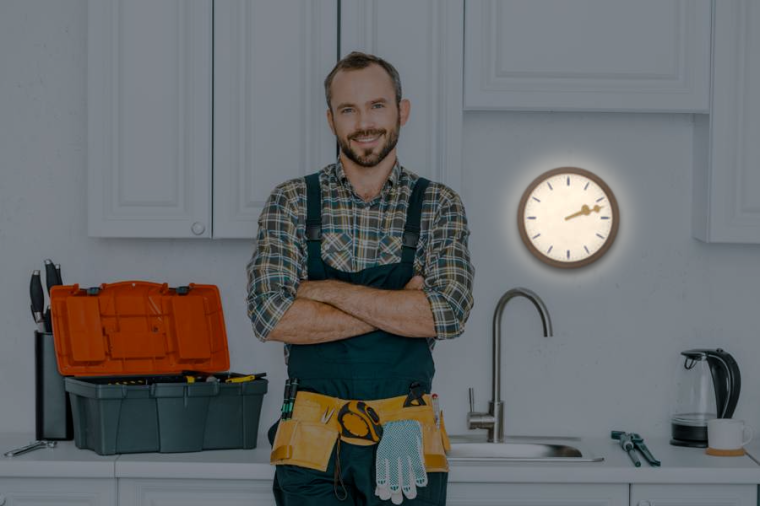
{"hour": 2, "minute": 12}
